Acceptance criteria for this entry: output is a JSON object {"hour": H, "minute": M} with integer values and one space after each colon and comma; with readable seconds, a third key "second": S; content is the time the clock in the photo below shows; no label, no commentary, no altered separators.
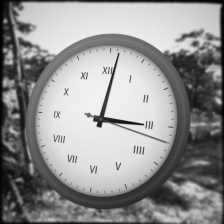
{"hour": 3, "minute": 1, "second": 17}
